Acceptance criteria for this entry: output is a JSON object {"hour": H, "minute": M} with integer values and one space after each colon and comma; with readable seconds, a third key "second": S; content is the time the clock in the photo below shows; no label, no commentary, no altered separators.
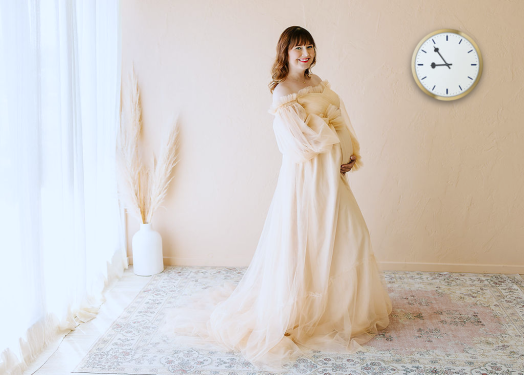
{"hour": 8, "minute": 54}
